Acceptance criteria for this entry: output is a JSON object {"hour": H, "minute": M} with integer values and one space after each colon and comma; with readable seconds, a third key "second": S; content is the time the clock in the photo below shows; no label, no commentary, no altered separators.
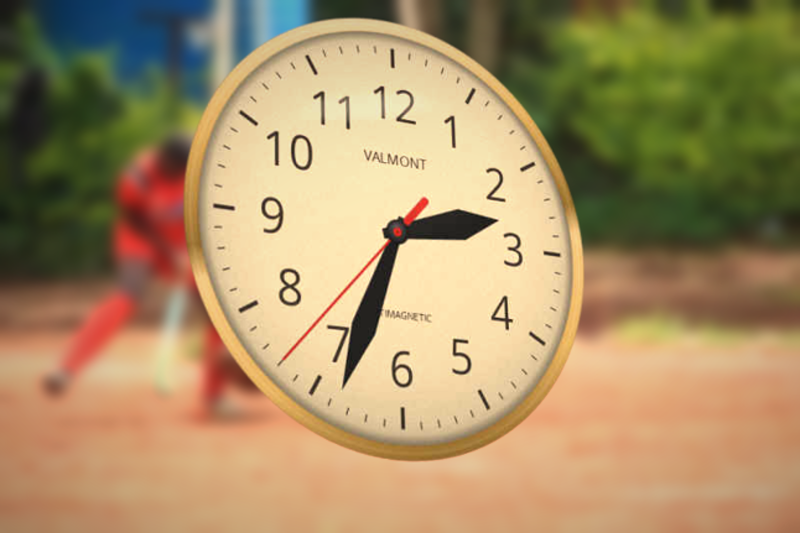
{"hour": 2, "minute": 33, "second": 37}
